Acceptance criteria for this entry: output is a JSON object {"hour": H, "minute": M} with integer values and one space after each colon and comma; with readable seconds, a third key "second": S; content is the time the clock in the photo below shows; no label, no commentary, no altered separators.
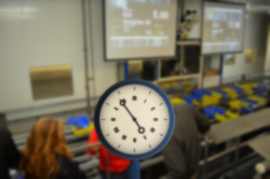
{"hour": 4, "minute": 54}
